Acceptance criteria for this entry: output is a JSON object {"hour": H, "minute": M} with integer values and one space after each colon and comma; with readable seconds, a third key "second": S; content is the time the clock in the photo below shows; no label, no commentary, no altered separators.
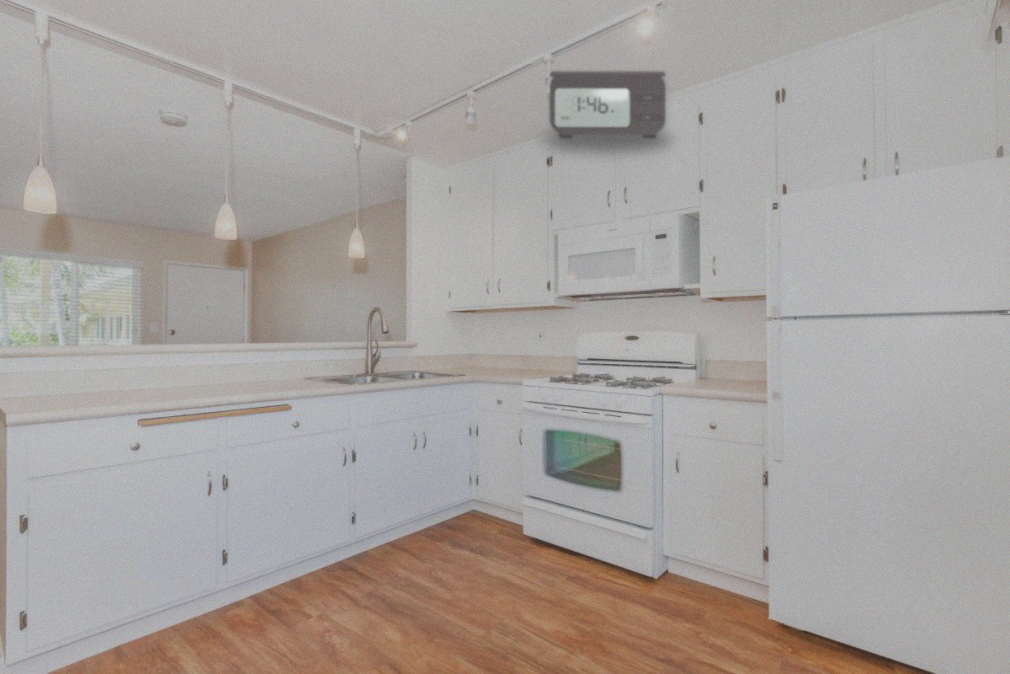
{"hour": 1, "minute": 46}
